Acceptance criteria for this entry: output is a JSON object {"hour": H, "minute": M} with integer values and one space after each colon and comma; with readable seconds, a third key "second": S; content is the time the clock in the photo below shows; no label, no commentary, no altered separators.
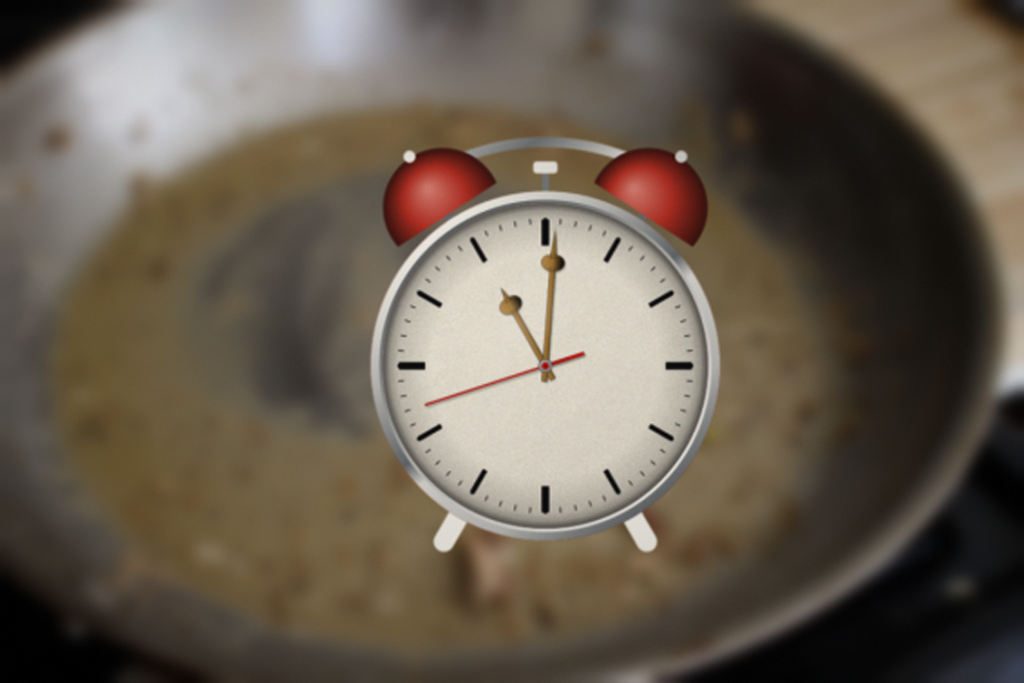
{"hour": 11, "minute": 0, "second": 42}
